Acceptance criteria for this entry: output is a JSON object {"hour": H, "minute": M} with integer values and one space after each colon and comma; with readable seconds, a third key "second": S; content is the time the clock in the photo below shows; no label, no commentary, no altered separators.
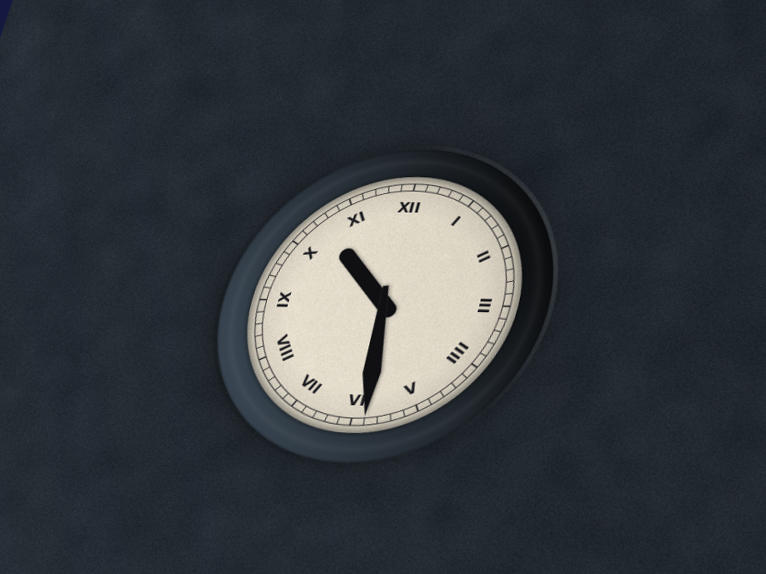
{"hour": 10, "minute": 29}
